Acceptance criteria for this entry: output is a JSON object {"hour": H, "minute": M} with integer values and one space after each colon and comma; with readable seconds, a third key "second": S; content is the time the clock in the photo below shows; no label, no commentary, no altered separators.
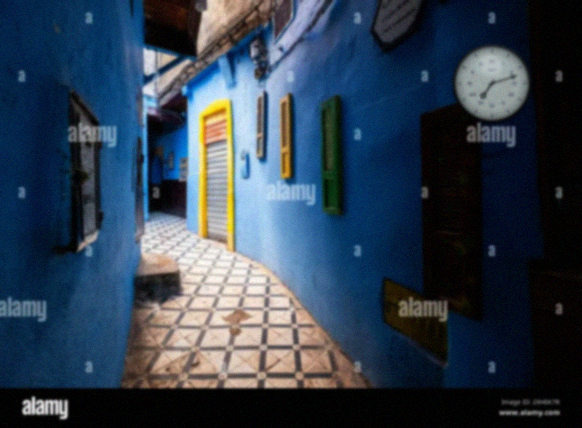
{"hour": 7, "minute": 12}
